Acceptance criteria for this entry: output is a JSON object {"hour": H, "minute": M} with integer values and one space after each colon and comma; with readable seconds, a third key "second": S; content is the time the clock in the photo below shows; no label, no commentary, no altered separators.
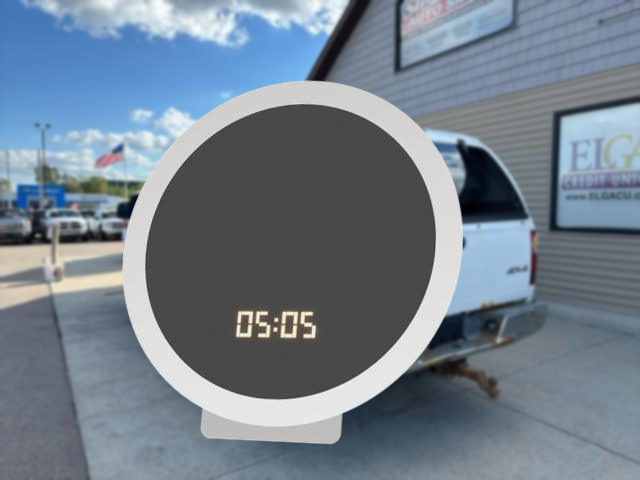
{"hour": 5, "minute": 5}
